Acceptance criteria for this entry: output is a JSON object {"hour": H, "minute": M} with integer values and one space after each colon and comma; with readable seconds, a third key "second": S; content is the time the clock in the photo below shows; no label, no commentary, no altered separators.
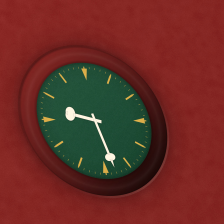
{"hour": 9, "minute": 28}
